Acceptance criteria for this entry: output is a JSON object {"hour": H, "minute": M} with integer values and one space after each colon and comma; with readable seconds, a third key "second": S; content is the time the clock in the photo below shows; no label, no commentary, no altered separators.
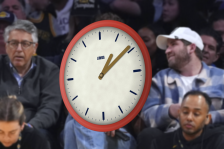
{"hour": 1, "minute": 9}
